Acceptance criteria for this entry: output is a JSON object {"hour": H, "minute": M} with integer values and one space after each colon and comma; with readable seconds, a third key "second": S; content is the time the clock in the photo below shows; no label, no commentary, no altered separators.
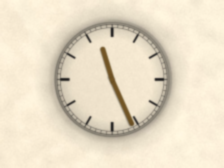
{"hour": 11, "minute": 26}
